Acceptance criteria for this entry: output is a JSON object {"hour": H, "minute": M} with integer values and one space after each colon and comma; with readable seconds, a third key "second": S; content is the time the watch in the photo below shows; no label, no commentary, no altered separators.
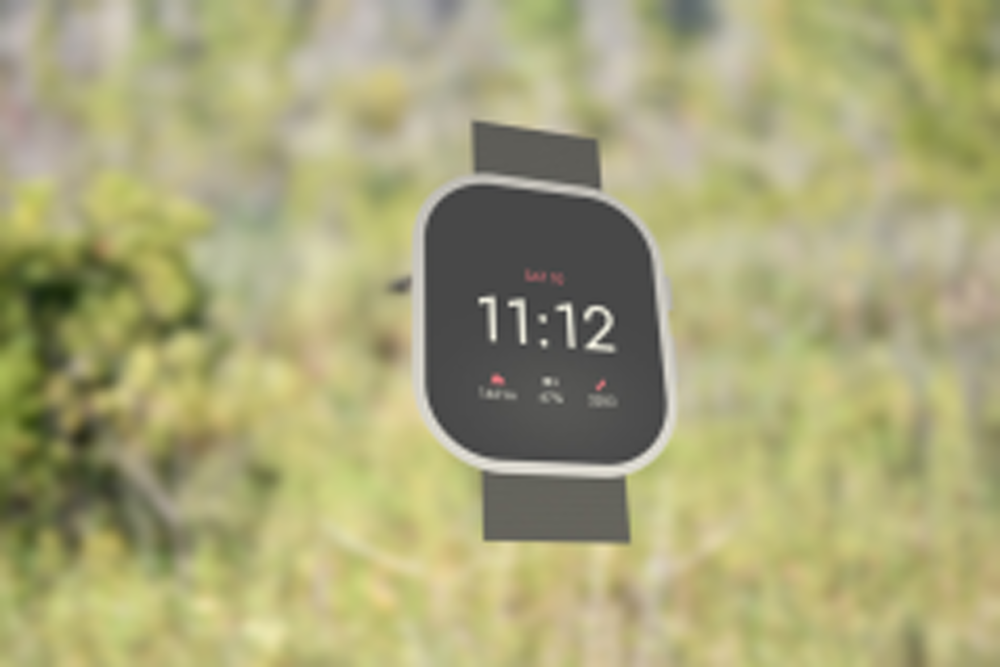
{"hour": 11, "minute": 12}
